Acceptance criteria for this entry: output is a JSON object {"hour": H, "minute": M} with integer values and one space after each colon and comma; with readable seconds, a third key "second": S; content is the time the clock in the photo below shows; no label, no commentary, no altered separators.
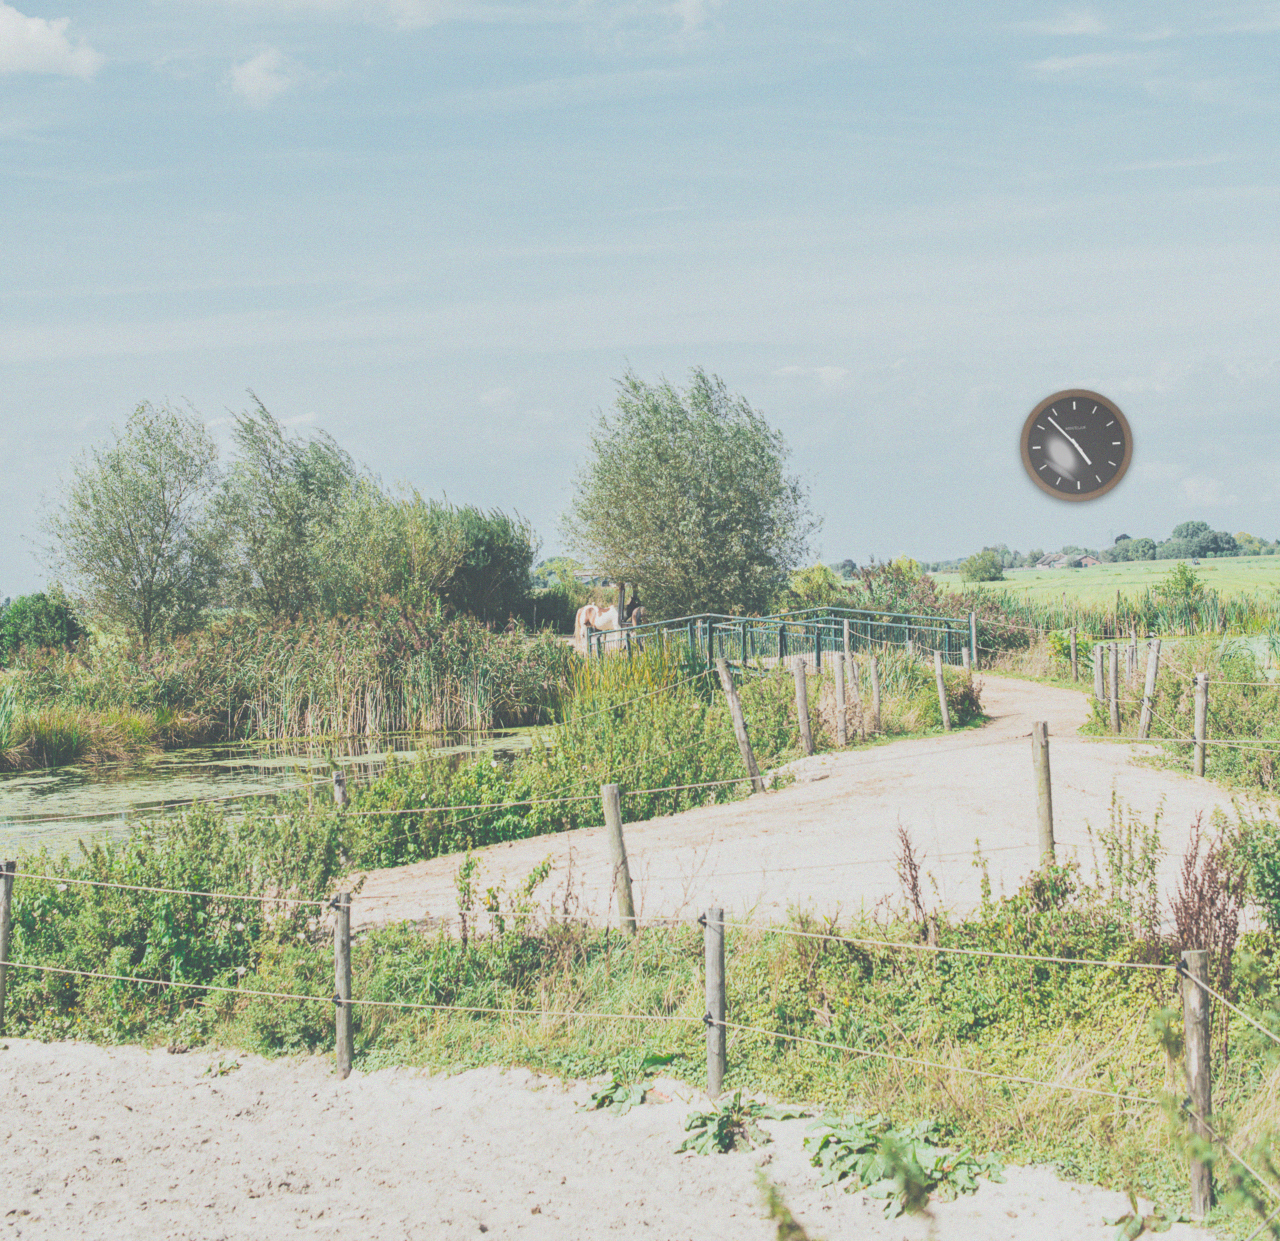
{"hour": 4, "minute": 53}
